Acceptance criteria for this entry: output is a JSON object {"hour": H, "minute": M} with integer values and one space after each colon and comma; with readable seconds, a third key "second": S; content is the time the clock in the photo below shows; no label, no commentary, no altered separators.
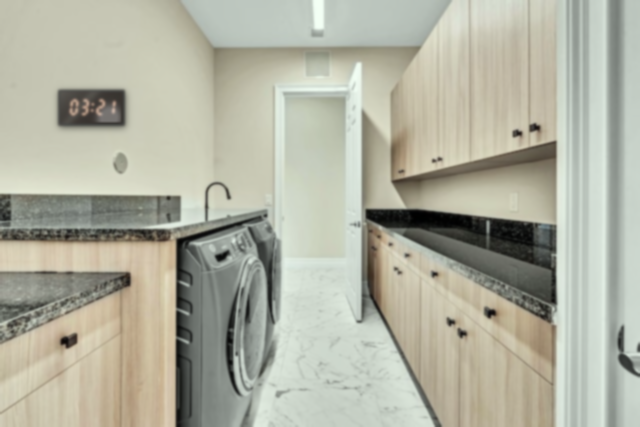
{"hour": 3, "minute": 21}
